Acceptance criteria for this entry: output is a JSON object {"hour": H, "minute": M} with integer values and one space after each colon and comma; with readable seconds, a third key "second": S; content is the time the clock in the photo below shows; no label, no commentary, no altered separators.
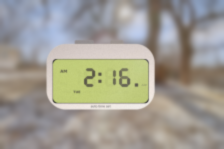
{"hour": 2, "minute": 16}
